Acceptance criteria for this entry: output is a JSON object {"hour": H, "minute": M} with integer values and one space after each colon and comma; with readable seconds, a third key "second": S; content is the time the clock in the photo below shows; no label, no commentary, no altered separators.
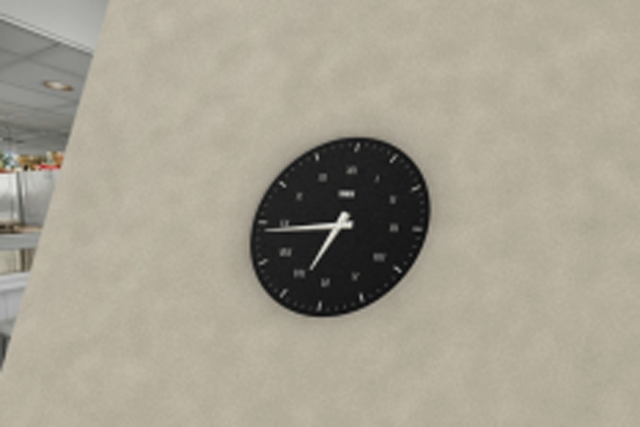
{"hour": 6, "minute": 44}
